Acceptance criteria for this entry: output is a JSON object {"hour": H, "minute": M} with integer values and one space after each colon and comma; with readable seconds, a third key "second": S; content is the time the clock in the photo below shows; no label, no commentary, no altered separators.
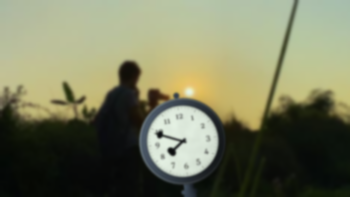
{"hour": 7, "minute": 49}
